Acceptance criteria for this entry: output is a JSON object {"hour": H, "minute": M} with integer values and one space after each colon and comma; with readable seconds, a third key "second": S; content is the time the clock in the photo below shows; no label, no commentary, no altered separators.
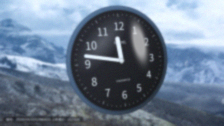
{"hour": 11, "minute": 47}
